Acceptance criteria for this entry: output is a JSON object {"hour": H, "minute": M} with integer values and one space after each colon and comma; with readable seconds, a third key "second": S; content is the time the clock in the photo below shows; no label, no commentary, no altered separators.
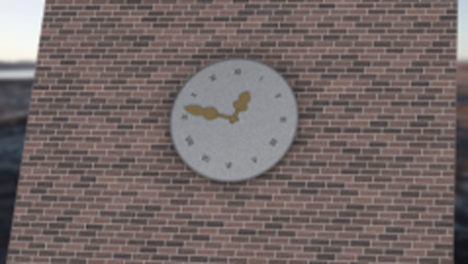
{"hour": 12, "minute": 47}
